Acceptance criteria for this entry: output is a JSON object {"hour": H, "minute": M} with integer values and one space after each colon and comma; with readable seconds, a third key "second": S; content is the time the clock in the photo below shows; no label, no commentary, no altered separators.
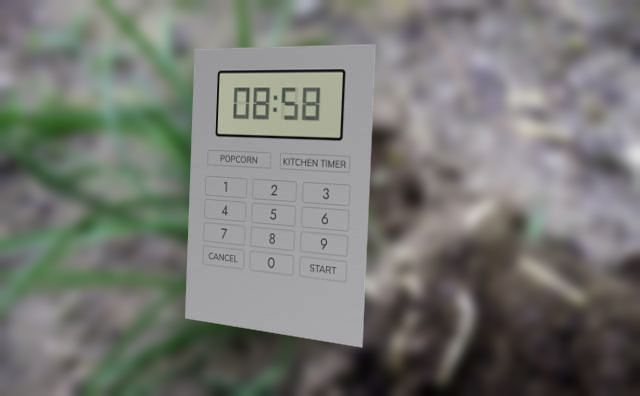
{"hour": 8, "minute": 58}
